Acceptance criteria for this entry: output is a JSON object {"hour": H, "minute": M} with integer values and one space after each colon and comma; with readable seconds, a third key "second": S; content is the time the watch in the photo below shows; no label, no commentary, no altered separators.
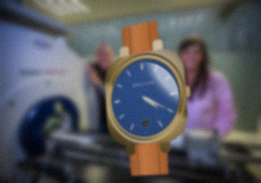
{"hour": 4, "minute": 20}
